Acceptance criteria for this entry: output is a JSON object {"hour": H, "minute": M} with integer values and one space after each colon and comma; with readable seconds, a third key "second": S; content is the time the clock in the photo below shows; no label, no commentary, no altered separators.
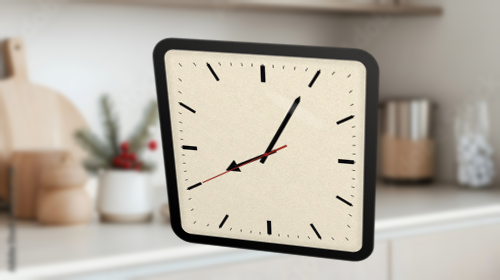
{"hour": 8, "minute": 4, "second": 40}
